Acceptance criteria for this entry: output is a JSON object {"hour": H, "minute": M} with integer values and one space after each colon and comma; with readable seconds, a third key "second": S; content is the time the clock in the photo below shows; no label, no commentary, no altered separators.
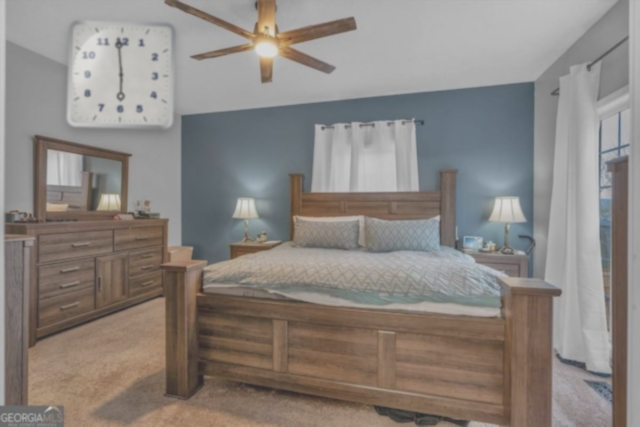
{"hour": 5, "minute": 59}
